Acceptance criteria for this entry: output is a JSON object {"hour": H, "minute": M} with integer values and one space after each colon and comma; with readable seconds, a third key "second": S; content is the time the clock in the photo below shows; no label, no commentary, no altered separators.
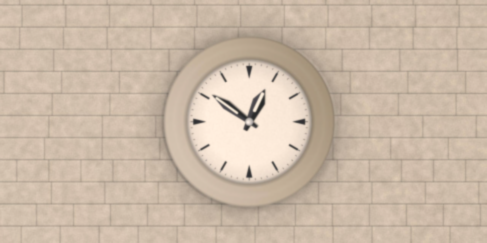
{"hour": 12, "minute": 51}
